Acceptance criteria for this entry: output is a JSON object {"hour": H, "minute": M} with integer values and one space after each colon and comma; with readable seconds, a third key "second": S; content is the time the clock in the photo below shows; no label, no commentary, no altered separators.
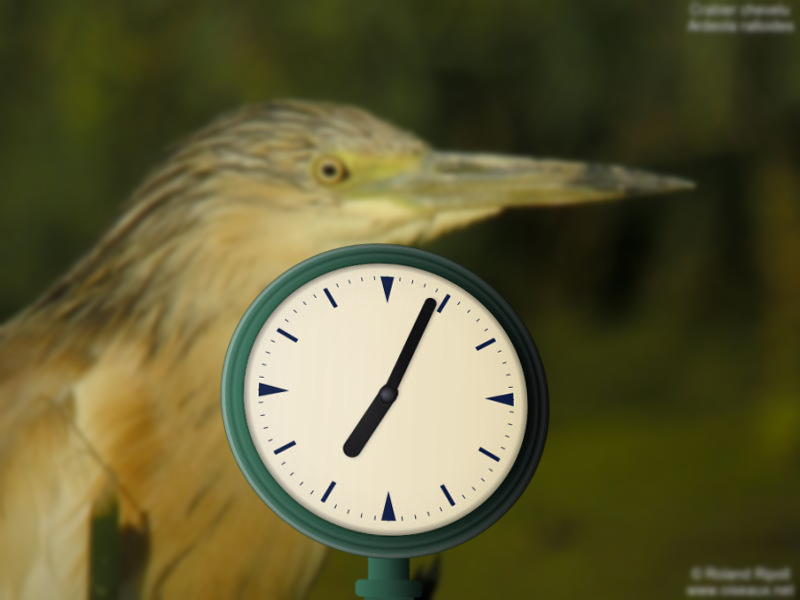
{"hour": 7, "minute": 4}
